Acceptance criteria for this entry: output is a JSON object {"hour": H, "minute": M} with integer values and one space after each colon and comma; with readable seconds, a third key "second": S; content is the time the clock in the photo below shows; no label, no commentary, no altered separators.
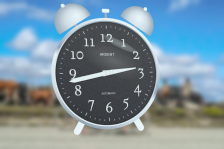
{"hour": 2, "minute": 43}
